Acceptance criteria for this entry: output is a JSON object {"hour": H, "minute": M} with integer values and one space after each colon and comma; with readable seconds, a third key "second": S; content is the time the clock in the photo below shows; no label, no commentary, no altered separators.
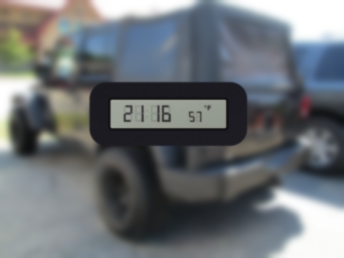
{"hour": 21, "minute": 16}
